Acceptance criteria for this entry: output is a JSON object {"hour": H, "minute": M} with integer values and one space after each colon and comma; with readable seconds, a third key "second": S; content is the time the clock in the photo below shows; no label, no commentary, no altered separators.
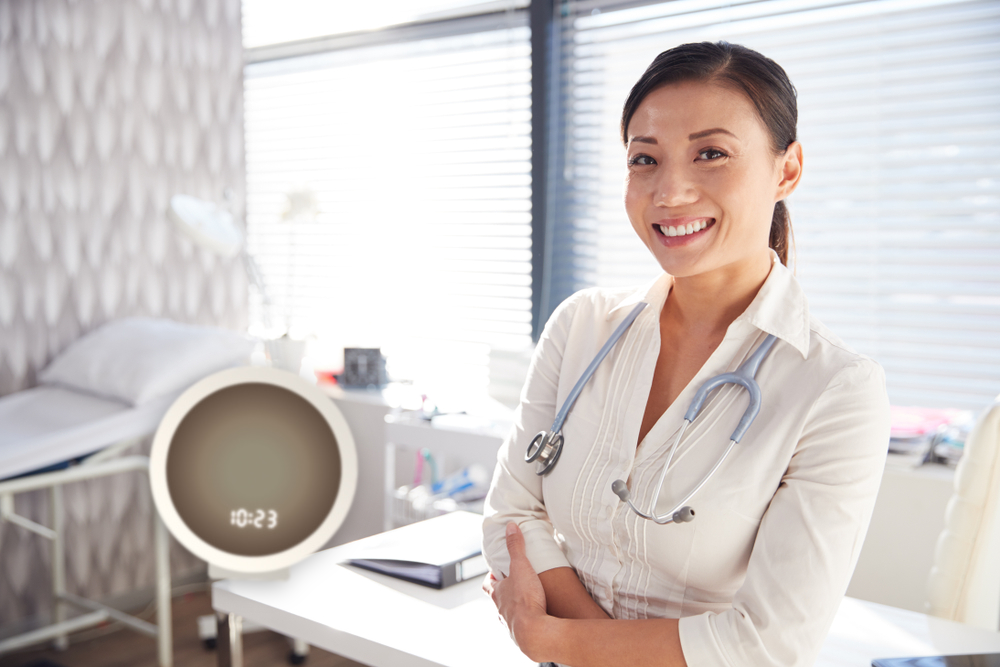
{"hour": 10, "minute": 23}
